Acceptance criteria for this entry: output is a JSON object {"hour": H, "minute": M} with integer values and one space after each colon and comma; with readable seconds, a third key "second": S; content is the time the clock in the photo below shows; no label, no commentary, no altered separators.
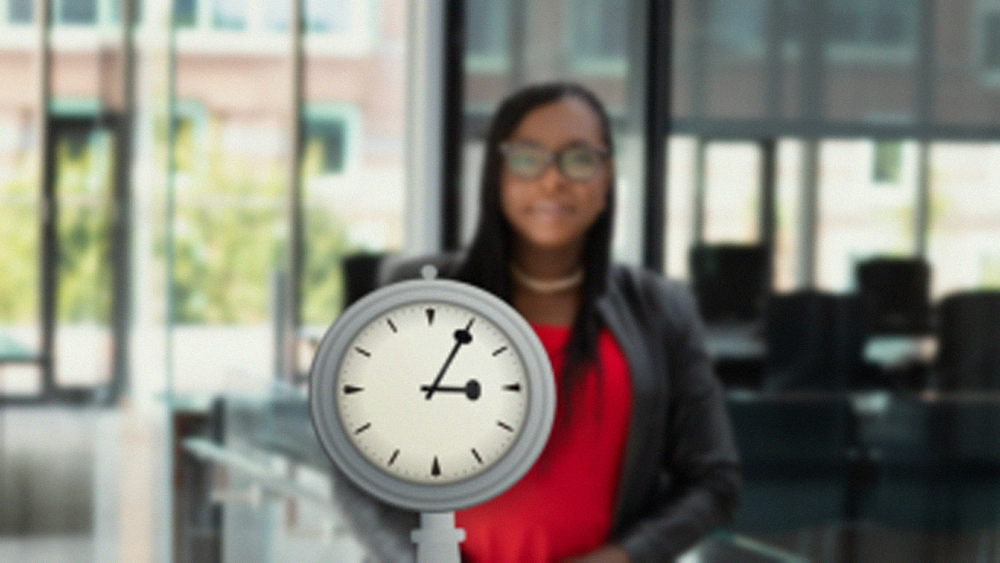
{"hour": 3, "minute": 5}
